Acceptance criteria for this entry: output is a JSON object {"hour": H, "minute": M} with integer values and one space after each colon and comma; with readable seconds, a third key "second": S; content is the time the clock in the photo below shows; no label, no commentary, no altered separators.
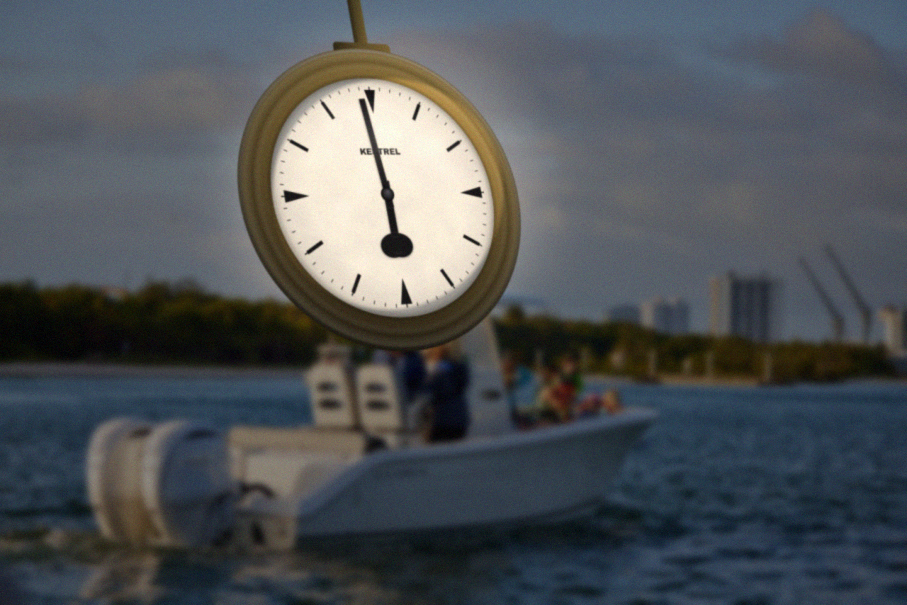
{"hour": 5, "minute": 59}
